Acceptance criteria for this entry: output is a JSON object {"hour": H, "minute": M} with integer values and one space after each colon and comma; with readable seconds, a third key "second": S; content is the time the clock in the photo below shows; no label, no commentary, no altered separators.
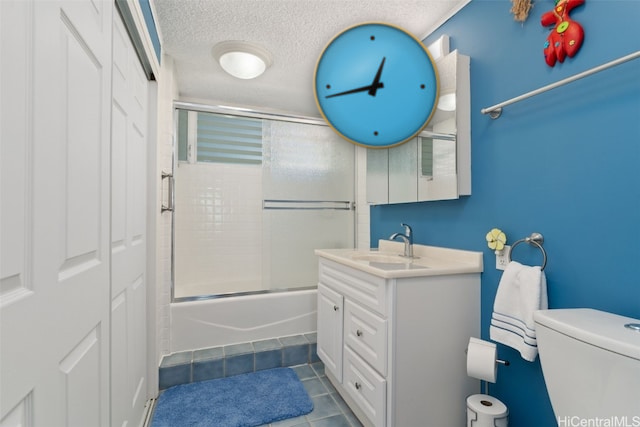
{"hour": 12, "minute": 43}
